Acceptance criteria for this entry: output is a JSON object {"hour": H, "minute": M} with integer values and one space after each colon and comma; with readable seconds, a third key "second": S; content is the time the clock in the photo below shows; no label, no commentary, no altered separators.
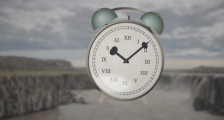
{"hour": 10, "minute": 8}
